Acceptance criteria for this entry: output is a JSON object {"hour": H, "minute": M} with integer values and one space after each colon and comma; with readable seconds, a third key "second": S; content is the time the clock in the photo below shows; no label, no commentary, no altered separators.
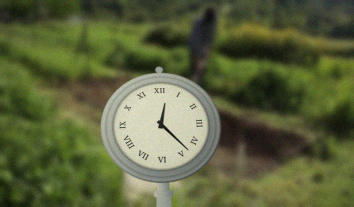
{"hour": 12, "minute": 23}
